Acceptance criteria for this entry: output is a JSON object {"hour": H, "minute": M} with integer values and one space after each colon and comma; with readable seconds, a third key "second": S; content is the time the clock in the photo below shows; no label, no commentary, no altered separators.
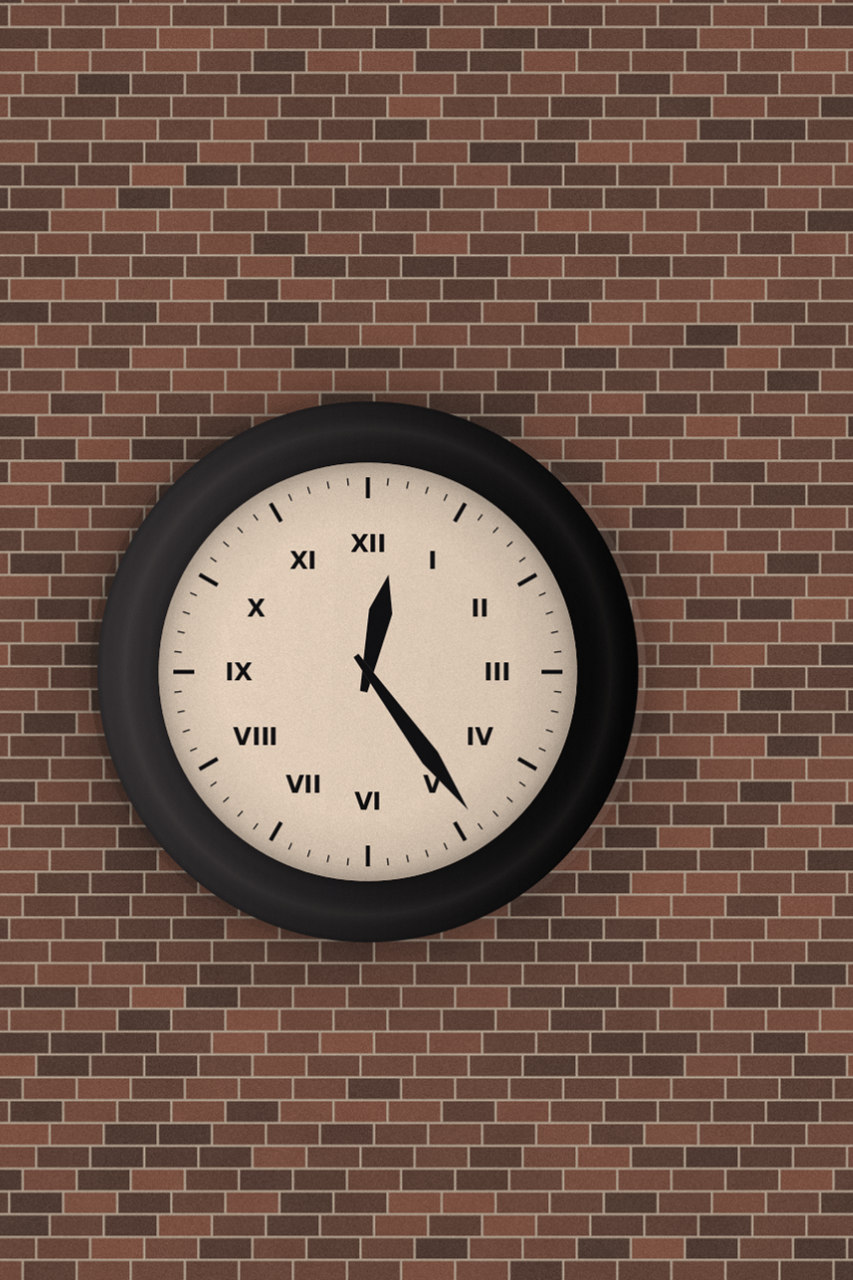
{"hour": 12, "minute": 24}
